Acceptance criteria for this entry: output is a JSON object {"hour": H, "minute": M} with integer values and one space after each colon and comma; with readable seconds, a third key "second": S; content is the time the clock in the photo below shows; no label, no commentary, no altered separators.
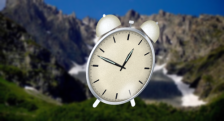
{"hour": 12, "minute": 48}
